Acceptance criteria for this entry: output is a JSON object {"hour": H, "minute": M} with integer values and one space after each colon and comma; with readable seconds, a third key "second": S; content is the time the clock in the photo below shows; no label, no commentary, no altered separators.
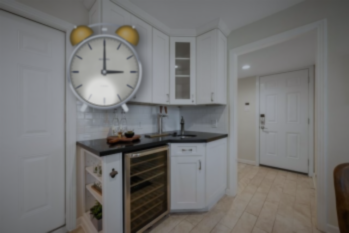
{"hour": 3, "minute": 0}
